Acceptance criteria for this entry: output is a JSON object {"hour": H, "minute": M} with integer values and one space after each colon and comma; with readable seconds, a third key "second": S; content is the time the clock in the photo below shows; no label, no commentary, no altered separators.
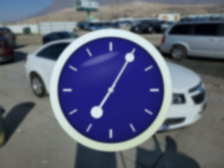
{"hour": 7, "minute": 5}
